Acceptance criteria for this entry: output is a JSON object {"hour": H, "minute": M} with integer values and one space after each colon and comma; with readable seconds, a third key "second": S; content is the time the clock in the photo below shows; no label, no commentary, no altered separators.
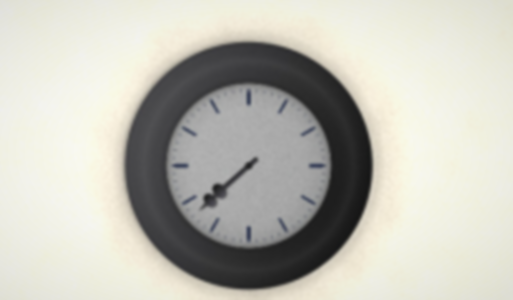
{"hour": 7, "minute": 38}
